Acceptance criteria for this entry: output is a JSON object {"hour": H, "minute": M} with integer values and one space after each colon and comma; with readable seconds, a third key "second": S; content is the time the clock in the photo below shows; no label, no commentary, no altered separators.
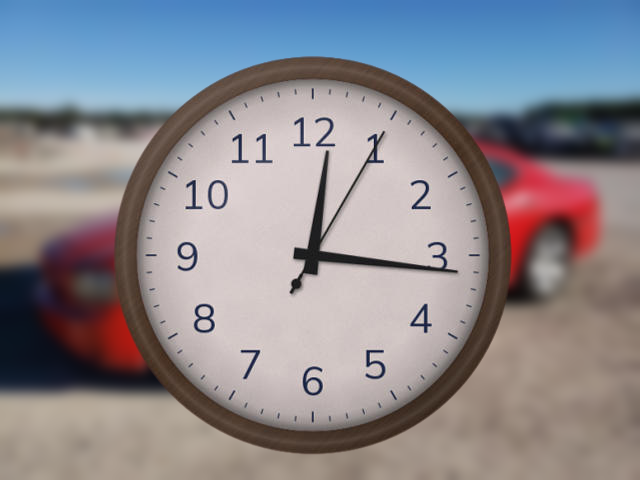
{"hour": 12, "minute": 16, "second": 5}
